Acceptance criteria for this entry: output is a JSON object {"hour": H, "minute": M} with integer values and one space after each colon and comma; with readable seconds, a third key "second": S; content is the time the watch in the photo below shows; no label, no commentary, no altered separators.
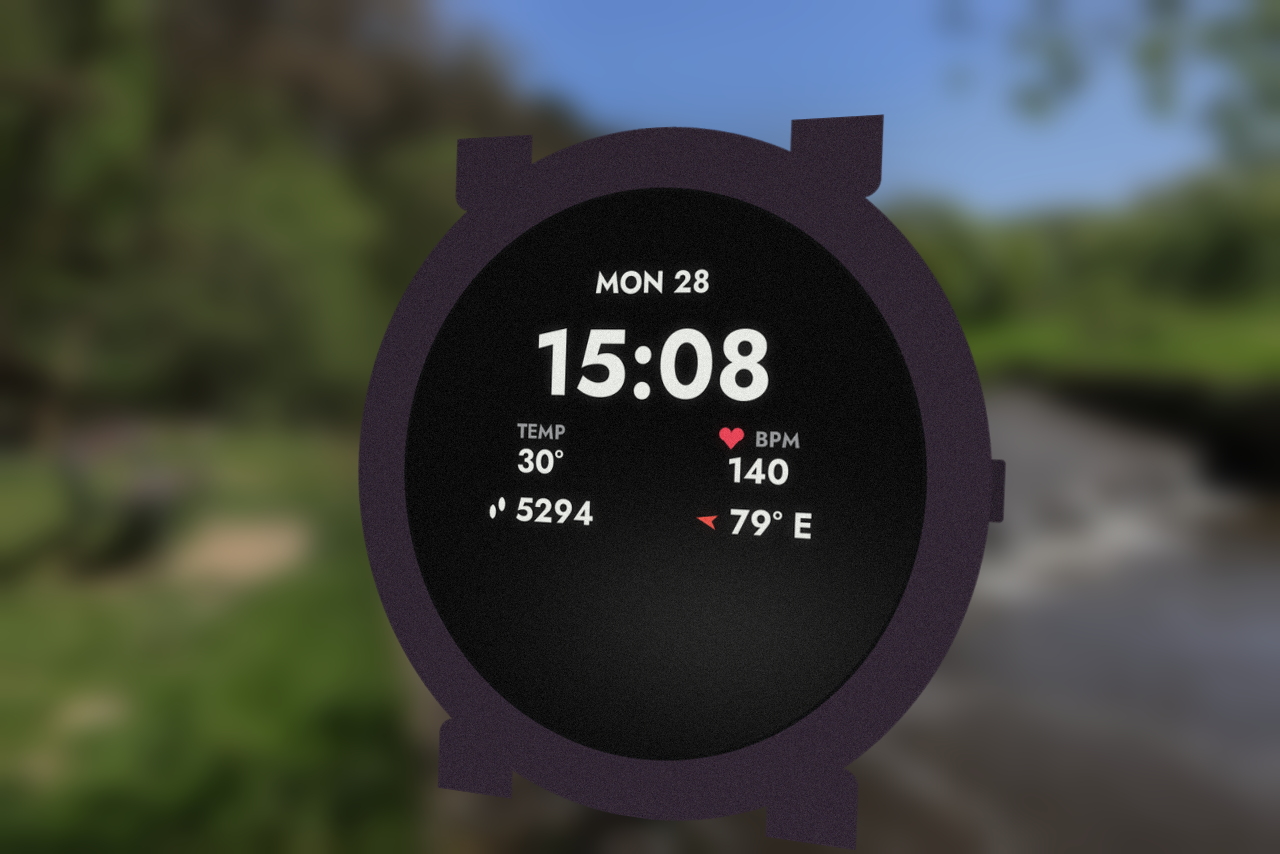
{"hour": 15, "minute": 8}
